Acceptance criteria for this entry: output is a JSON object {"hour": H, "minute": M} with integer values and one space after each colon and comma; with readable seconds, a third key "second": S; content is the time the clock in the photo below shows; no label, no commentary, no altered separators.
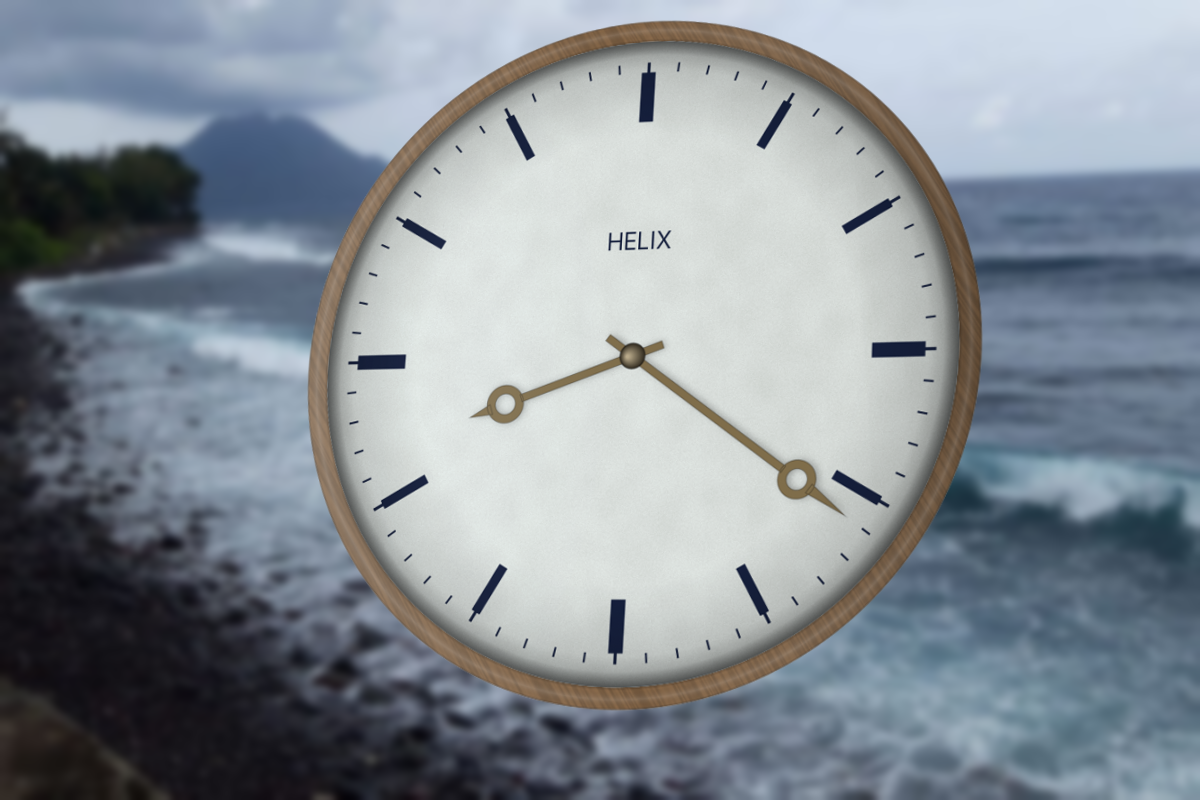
{"hour": 8, "minute": 21}
